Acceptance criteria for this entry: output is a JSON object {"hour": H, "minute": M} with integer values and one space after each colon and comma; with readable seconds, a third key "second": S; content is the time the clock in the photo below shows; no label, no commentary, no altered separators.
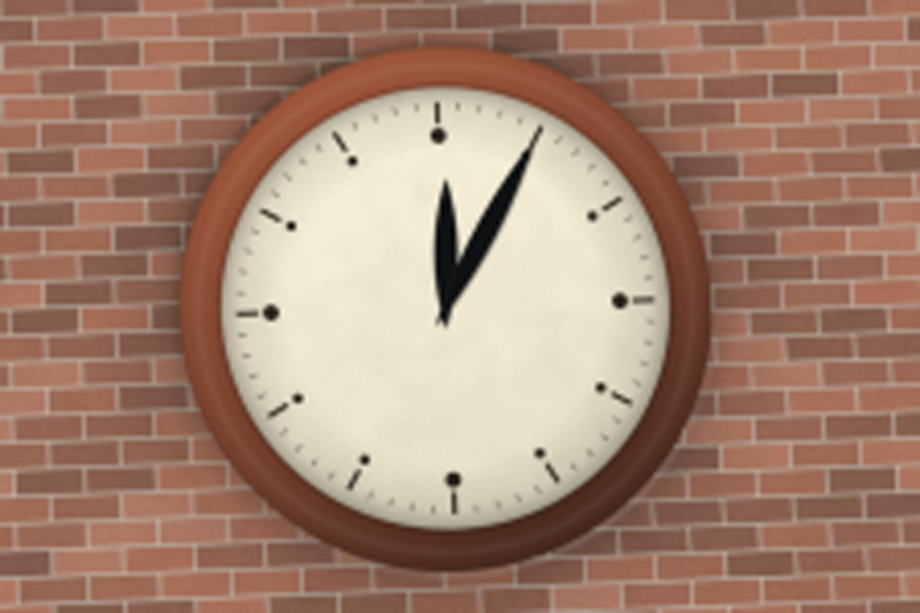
{"hour": 12, "minute": 5}
